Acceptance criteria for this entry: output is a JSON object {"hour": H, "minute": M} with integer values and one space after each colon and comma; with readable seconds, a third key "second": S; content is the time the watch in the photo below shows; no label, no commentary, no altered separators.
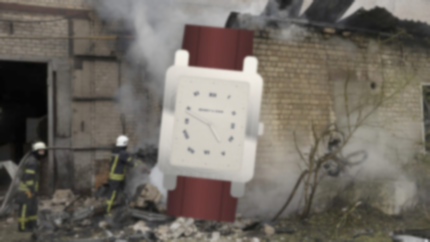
{"hour": 4, "minute": 49}
